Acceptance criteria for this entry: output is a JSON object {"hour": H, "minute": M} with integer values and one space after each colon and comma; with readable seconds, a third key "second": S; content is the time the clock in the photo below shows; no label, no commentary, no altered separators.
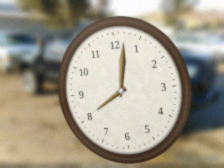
{"hour": 8, "minute": 2}
